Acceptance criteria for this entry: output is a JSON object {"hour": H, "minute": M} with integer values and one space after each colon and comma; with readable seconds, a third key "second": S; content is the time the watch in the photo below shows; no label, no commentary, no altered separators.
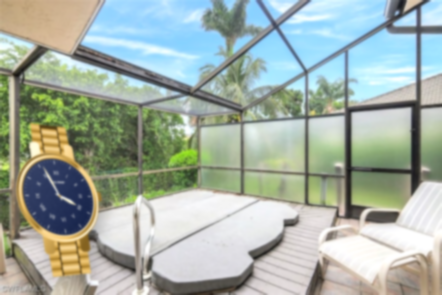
{"hour": 3, "minute": 56}
